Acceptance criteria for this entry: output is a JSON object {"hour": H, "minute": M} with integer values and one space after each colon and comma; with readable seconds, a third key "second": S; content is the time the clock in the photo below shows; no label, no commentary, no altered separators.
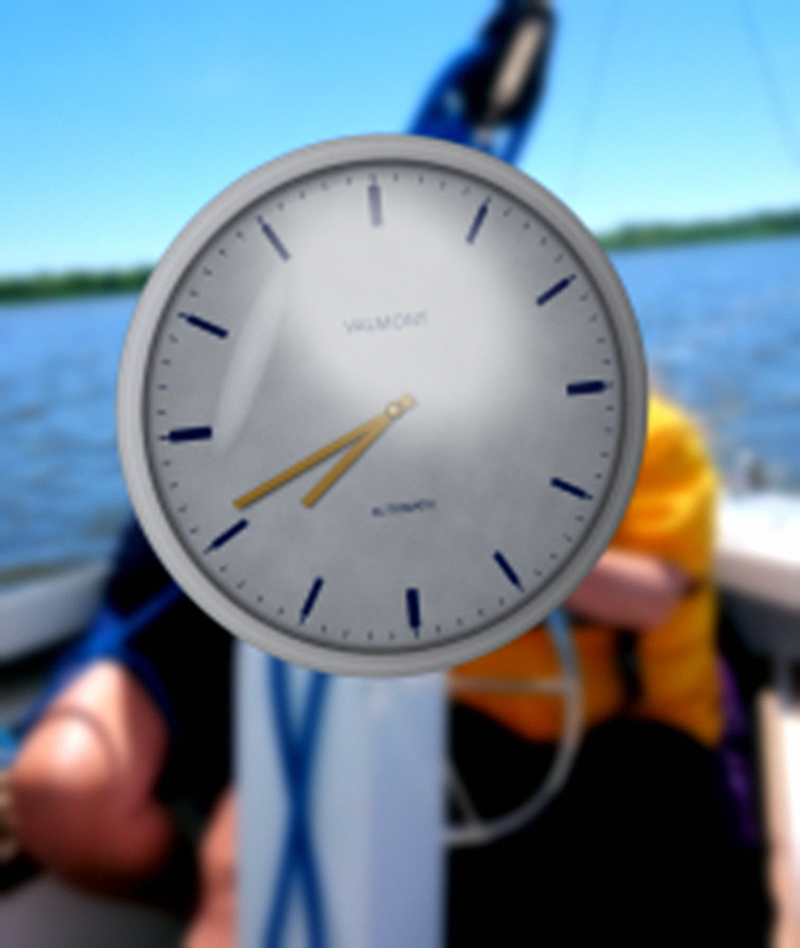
{"hour": 7, "minute": 41}
